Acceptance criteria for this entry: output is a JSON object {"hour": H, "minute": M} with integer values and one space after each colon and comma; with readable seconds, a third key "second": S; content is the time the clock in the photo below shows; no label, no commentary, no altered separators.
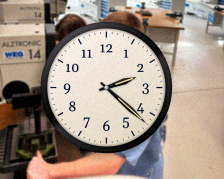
{"hour": 2, "minute": 22}
